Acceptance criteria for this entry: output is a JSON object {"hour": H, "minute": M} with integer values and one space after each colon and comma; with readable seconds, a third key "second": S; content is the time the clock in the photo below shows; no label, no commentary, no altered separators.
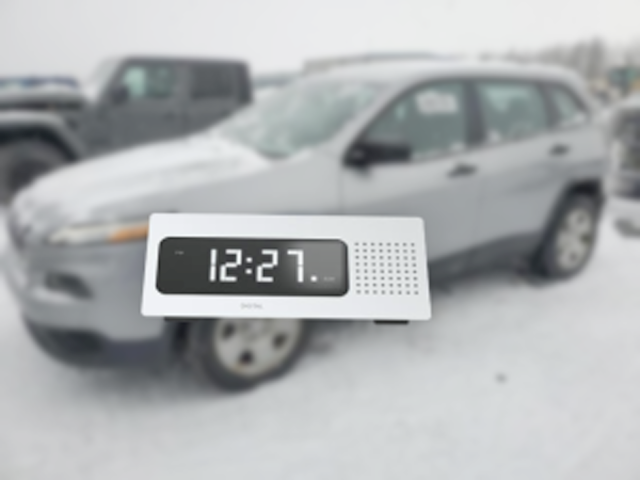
{"hour": 12, "minute": 27}
